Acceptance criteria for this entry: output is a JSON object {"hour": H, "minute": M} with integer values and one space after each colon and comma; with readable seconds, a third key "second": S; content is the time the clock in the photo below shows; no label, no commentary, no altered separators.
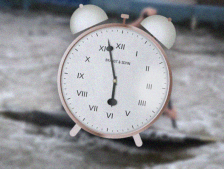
{"hour": 5, "minute": 57}
